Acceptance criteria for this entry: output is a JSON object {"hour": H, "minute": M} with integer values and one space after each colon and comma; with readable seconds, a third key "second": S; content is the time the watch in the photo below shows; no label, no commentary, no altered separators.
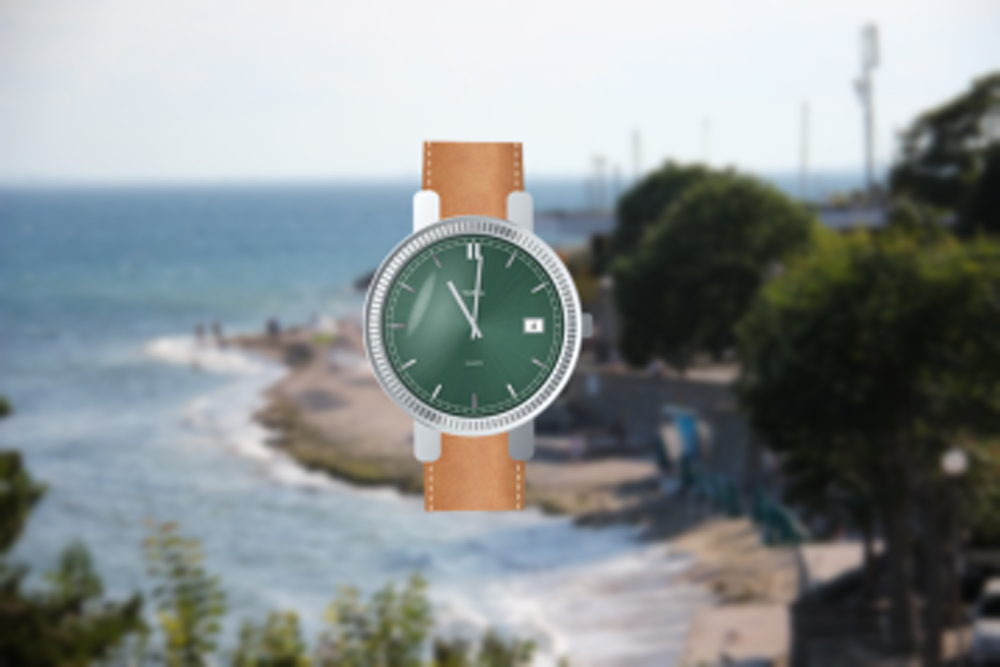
{"hour": 11, "minute": 1}
